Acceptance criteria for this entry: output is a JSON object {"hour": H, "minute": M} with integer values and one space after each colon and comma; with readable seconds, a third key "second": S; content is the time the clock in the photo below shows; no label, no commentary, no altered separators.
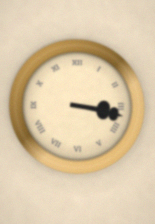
{"hour": 3, "minute": 17}
